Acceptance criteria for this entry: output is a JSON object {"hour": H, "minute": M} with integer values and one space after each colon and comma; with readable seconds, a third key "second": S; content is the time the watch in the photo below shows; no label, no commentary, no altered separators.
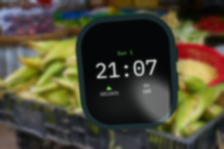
{"hour": 21, "minute": 7}
